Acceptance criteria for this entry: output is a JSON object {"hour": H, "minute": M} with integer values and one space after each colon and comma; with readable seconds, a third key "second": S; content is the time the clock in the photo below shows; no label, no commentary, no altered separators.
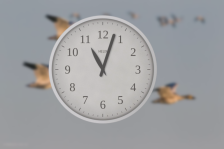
{"hour": 11, "minute": 3}
